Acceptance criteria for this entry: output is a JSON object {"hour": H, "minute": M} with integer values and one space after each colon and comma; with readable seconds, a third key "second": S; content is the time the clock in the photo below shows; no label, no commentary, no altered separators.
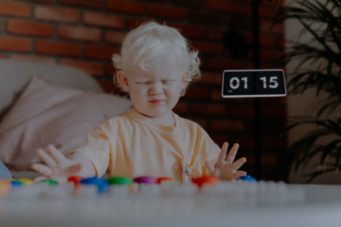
{"hour": 1, "minute": 15}
